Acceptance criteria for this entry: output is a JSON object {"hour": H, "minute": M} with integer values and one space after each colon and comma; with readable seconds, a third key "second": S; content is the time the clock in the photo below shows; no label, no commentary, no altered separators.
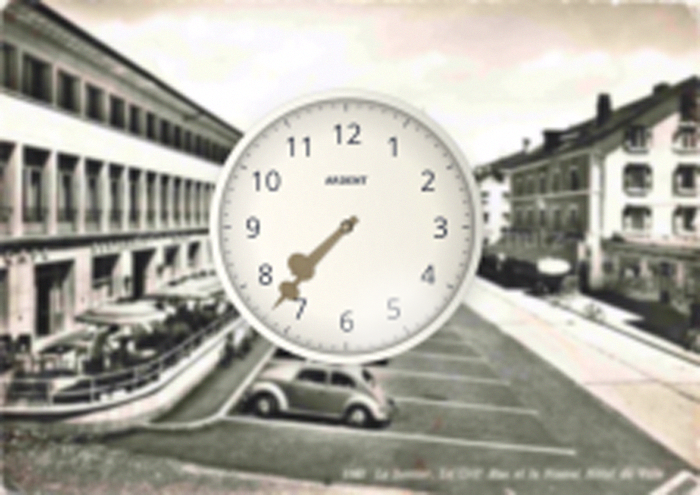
{"hour": 7, "minute": 37}
